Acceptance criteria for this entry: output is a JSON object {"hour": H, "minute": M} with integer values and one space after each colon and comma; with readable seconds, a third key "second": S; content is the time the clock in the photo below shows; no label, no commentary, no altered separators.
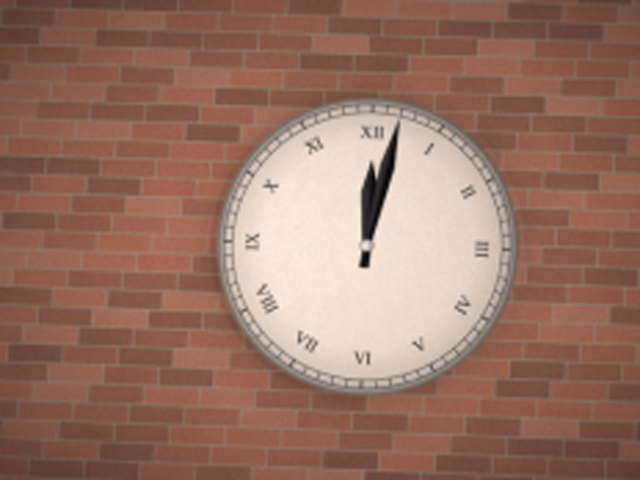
{"hour": 12, "minute": 2}
